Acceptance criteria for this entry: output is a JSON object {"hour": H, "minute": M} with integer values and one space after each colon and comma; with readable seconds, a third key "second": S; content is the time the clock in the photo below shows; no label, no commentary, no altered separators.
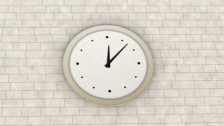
{"hour": 12, "minute": 7}
